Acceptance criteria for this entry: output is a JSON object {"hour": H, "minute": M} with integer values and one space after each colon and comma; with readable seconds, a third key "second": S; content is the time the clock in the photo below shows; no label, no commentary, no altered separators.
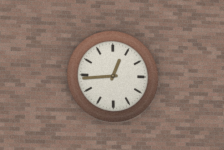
{"hour": 12, "minute": 44}
